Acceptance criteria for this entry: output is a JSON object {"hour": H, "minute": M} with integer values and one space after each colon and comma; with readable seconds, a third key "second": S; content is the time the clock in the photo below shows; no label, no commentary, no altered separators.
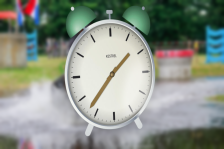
{"hour": 1, "minute": 37}
